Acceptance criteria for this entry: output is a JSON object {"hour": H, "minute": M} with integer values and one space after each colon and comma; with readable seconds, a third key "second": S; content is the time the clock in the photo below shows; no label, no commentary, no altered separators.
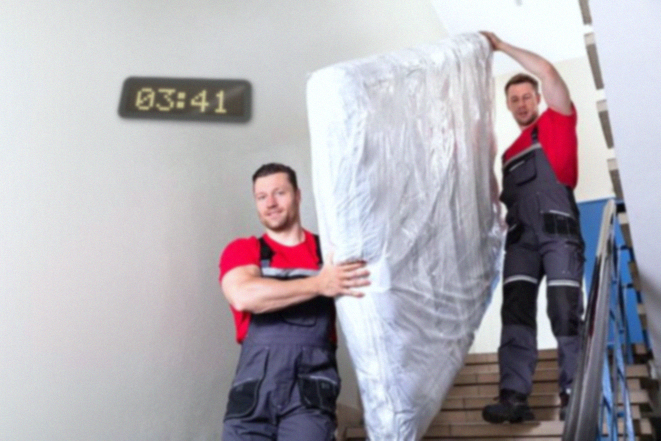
{"hour": 3, "minute": 41}
